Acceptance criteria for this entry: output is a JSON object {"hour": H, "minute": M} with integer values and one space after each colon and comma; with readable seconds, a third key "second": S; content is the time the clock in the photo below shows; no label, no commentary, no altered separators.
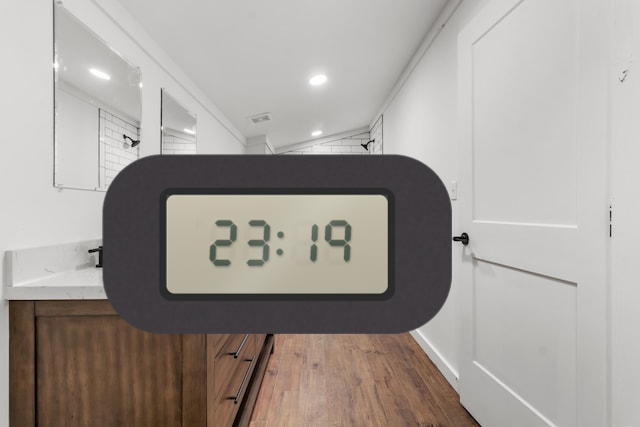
{"hour": 23, "minute": 19}
